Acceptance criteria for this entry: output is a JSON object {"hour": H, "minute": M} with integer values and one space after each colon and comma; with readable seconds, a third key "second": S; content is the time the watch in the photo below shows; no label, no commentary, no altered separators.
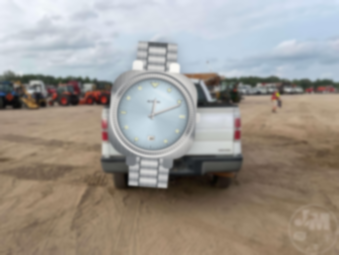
{"hour": 12, "minute": 11}
